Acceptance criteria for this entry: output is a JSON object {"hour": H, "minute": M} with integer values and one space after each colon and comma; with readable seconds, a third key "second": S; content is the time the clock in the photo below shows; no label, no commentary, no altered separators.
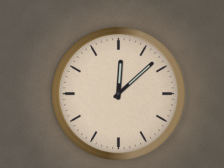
{"hour": 12, "minute": 8}
